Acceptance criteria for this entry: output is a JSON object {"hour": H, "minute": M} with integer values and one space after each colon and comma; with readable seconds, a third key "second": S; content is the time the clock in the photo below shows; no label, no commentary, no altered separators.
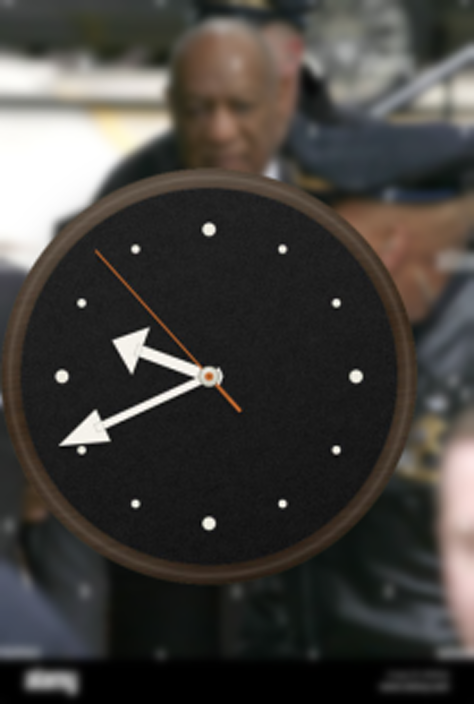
{"hour": 9, "minute": 40, "second": 53}
